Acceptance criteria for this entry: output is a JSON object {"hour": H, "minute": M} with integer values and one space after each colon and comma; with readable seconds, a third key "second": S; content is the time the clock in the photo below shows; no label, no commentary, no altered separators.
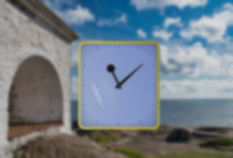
{"hour": 11, "minute": 8}
